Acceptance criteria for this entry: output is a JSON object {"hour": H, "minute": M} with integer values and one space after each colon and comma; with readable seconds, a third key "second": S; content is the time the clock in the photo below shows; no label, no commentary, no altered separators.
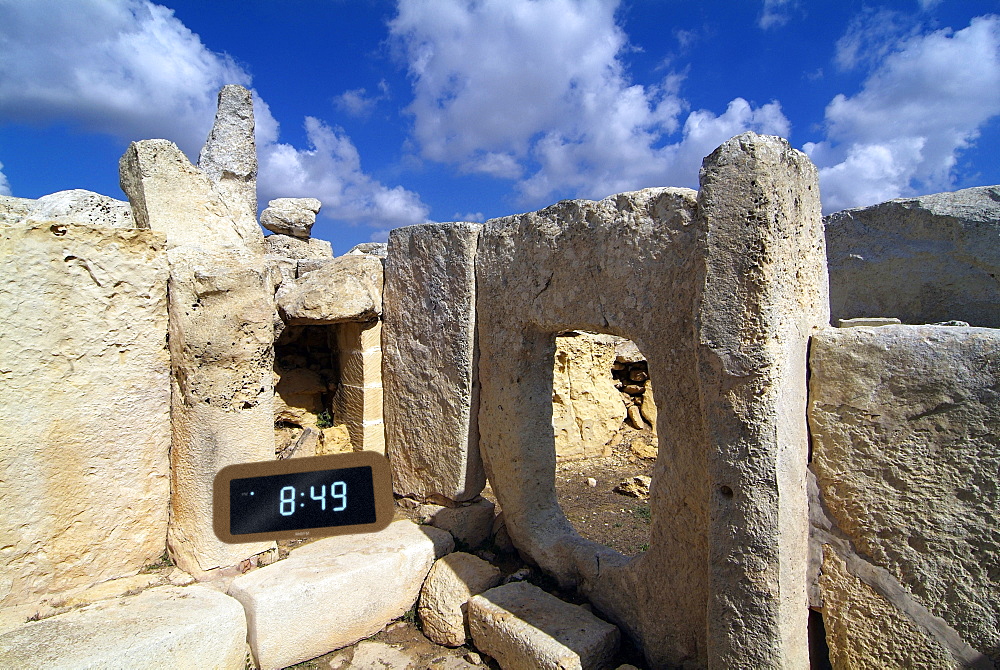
{"hour": 8, "minute": 49}
